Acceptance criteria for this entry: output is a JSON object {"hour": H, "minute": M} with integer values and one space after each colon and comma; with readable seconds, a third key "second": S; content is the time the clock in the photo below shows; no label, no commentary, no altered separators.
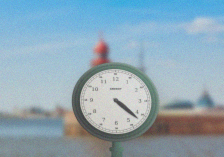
{"hour": 4, "minute": 22}
